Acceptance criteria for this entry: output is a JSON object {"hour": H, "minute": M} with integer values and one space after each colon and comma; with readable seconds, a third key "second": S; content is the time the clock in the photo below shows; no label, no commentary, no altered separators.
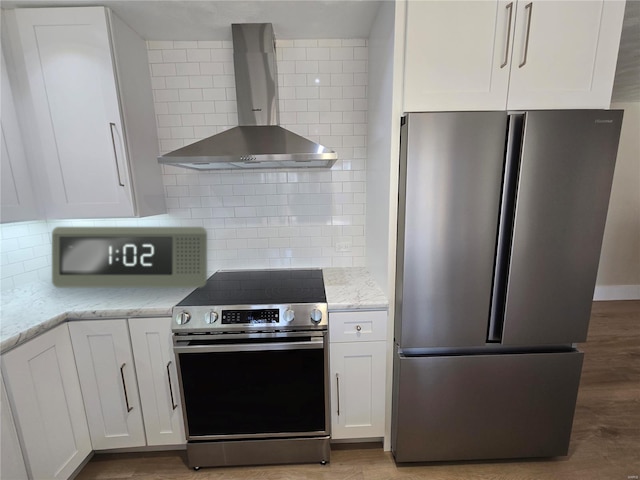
{"hour": 1, "minute": 2}
